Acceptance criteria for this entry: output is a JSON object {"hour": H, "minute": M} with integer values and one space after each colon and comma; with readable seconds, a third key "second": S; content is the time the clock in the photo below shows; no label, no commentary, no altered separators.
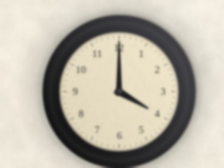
{"hour": 4, "minute": 0}
